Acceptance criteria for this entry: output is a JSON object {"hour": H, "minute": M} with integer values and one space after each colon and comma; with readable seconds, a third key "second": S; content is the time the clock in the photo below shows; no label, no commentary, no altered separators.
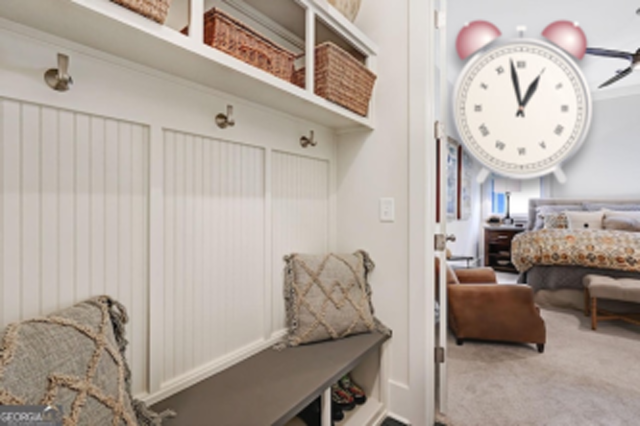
{"hour": 12, "minute": 58}
